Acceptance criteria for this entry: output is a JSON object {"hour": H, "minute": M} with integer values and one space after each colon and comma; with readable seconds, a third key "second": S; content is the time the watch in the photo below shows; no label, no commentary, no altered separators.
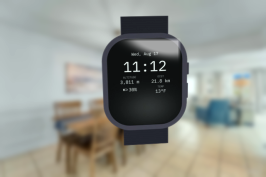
{"hour": 11, "minute": 12}
